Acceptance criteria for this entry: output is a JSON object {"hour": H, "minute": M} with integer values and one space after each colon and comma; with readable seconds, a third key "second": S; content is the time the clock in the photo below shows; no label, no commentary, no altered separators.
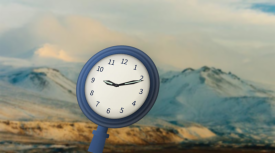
{"hour": 9, "minute": 11}
